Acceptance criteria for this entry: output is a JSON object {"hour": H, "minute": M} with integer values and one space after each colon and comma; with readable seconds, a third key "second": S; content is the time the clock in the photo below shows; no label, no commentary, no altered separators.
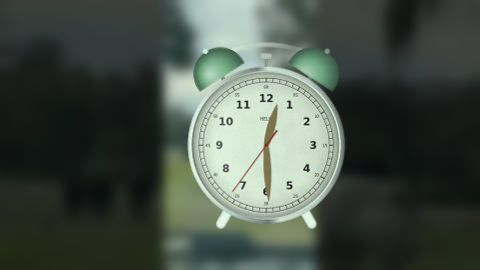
{"hour": 12, "minute": 29, "second": 36}
